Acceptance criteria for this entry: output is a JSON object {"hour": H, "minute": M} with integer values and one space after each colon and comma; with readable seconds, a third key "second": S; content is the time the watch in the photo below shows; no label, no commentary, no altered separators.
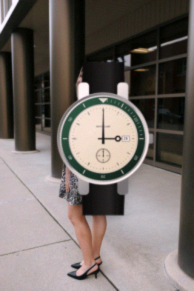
{"hour": 3, "minute": 0}
